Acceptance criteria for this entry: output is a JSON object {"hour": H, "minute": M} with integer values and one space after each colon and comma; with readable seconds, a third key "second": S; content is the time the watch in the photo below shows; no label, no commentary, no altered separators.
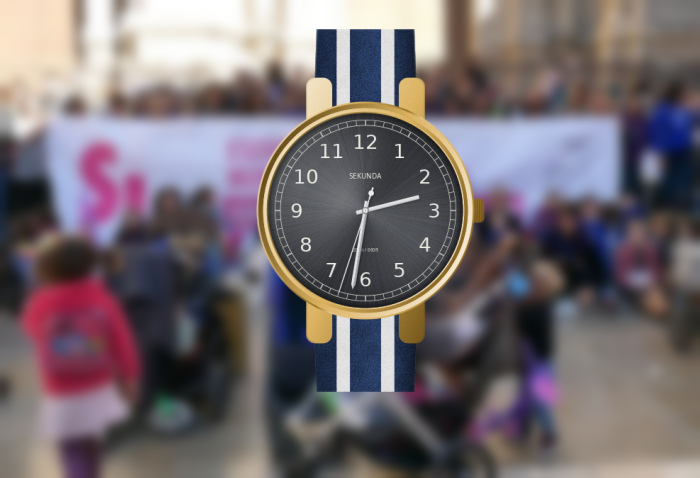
{"hour": 2, "minute": 31, "second": 33}
